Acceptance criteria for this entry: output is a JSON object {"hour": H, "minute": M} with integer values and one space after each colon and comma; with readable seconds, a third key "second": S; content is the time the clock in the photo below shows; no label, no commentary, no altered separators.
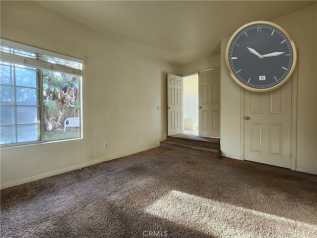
{"hour": 10, "minute": 14}
